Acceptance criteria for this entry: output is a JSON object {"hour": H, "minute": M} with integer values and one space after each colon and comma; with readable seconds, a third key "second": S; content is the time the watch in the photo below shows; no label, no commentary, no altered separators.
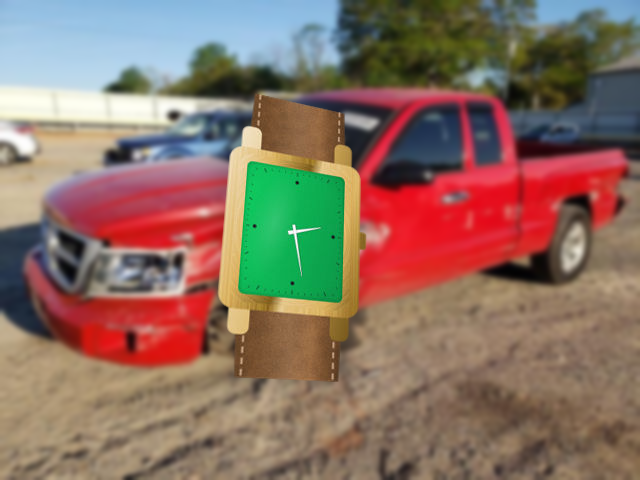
{"hour": 2, "minute": 28}
